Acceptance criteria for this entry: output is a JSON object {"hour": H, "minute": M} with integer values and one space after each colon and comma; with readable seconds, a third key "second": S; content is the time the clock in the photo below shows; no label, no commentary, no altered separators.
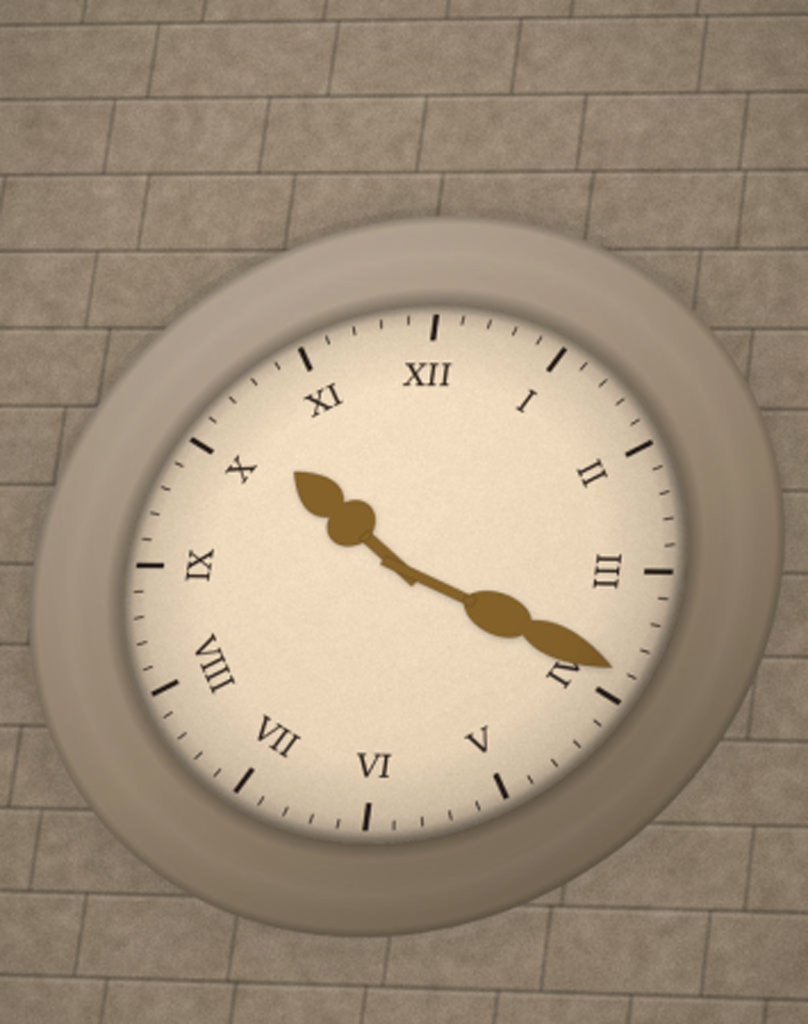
{"hour": 10, "minute": 19}
